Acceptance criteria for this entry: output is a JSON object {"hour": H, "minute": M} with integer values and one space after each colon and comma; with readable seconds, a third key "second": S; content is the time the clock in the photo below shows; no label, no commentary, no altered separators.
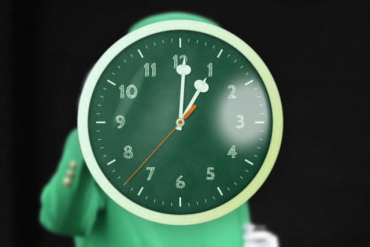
{"hour": 1, "minute": 0, "second": 37}
